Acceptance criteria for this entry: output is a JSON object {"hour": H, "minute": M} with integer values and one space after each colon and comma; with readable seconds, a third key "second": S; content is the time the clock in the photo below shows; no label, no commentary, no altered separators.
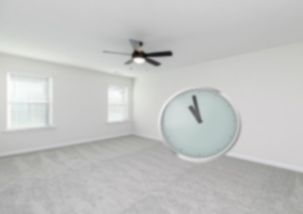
{"hour": 10, "minute": 58}
